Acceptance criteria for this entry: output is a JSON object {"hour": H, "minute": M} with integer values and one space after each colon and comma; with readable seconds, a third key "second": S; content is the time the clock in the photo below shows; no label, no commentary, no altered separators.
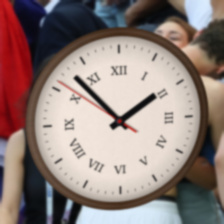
{"hour": 1, "minute": 52, "second": 51}
